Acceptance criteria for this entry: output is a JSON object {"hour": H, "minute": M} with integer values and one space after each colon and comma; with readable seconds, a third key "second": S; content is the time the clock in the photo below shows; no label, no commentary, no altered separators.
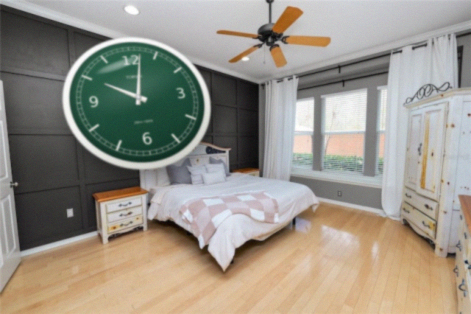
{"hour": 10, "minute": 2}
